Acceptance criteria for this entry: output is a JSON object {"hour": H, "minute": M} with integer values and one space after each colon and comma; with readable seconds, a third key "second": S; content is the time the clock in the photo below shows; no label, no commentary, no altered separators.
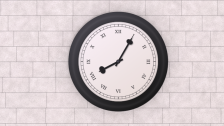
{"hour": 8, "minute": 5}
